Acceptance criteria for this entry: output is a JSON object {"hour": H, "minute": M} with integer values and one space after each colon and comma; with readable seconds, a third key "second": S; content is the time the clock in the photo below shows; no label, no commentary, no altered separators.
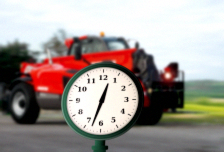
{"hour": 12, "minute": 33}
